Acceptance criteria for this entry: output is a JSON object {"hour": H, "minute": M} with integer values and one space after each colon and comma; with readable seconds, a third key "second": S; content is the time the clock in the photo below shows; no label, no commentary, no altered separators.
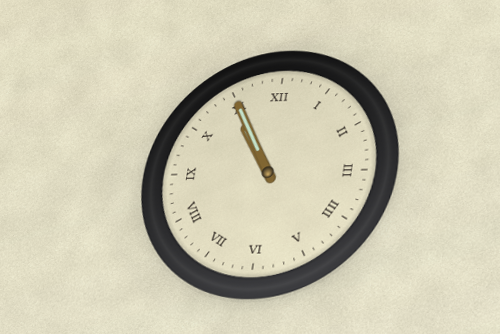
{"hour": 10, "minute": 55}
